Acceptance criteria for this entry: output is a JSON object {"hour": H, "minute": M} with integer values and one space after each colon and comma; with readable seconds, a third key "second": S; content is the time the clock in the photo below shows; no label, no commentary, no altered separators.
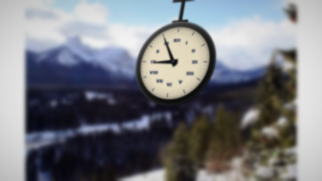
{"hour": 8, "minute": 55}
